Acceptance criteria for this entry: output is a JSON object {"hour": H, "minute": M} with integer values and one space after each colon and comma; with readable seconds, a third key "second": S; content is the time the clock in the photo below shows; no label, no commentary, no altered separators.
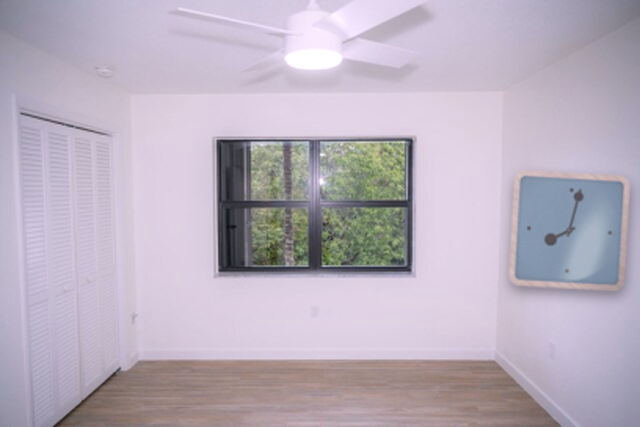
{"hour": 8, "minute": 2}
